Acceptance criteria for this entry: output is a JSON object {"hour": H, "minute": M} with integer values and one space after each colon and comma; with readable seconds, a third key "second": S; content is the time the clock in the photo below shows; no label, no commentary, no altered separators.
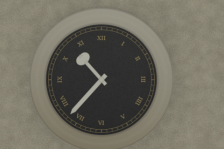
{"hour": 10, "minute": 37}
